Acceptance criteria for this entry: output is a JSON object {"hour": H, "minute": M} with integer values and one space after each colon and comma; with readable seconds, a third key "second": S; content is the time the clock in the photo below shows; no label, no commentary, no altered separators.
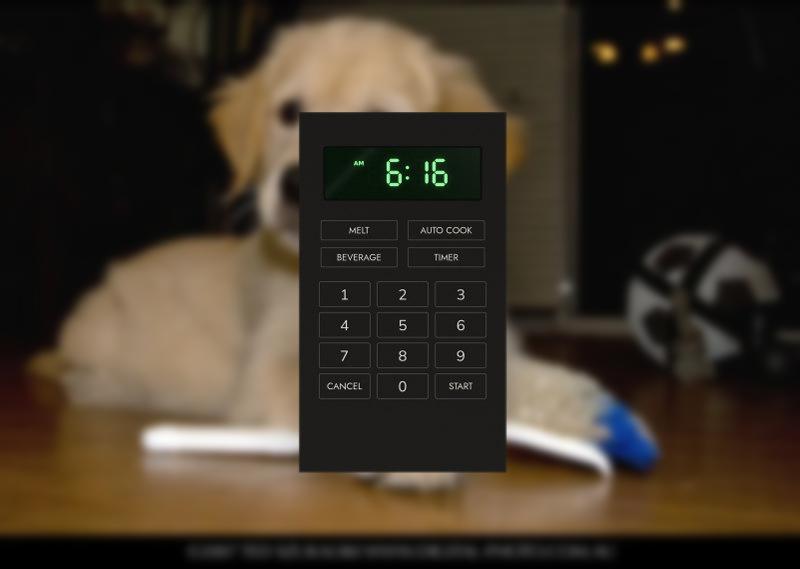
{"hour": 6, "minute": 16}
